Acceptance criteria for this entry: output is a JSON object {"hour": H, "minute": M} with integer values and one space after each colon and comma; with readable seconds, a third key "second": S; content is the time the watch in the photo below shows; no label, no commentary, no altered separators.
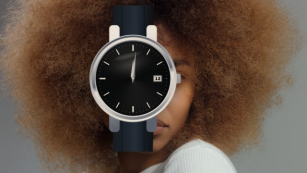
{"hour": 12, "minute": 1}
